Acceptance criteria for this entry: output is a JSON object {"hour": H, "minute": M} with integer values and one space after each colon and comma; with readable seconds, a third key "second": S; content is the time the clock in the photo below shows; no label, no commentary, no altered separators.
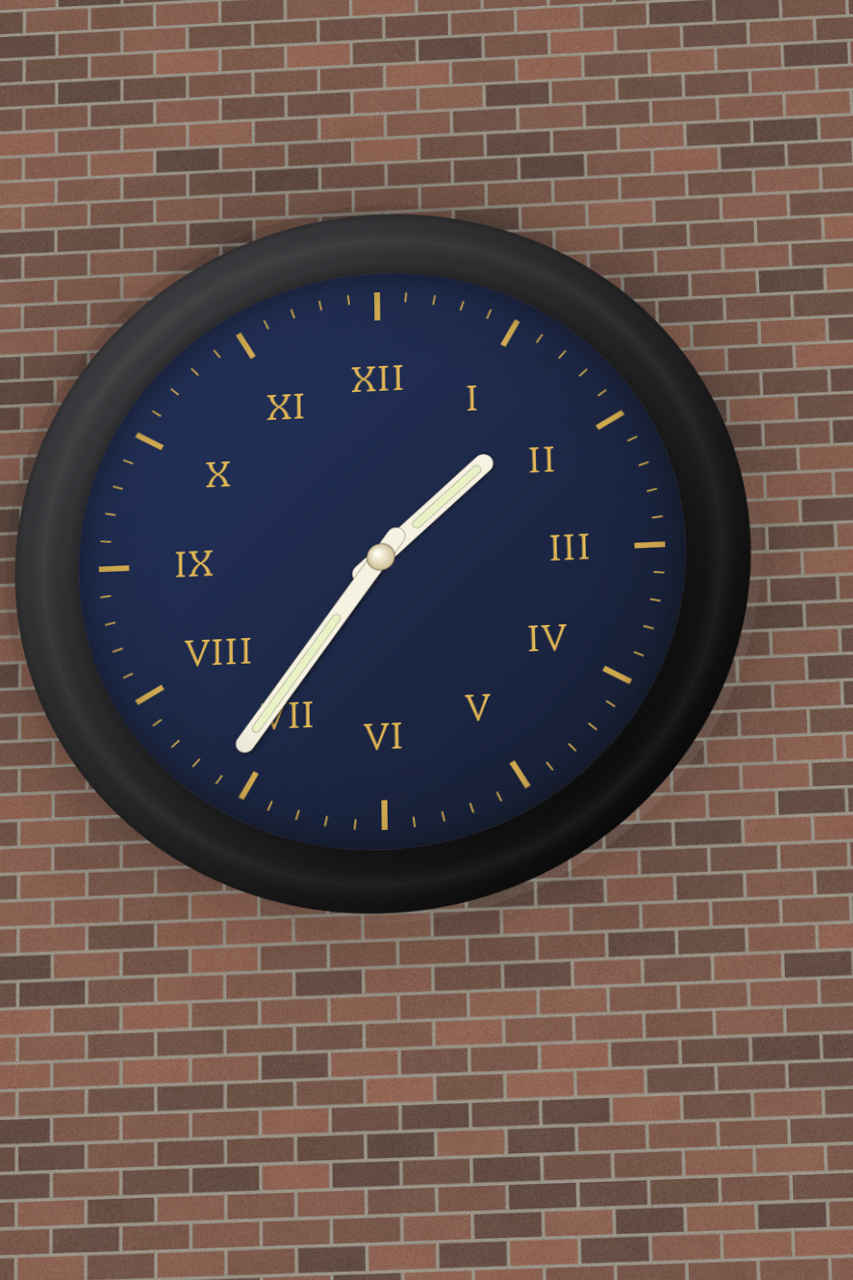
{"hour": 1, "minute": 36}
